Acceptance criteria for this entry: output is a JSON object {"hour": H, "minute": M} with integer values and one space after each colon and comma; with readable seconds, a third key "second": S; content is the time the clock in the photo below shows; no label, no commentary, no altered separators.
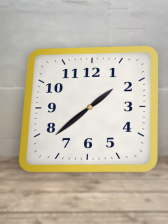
{"hour": 1, "minute": 38}
